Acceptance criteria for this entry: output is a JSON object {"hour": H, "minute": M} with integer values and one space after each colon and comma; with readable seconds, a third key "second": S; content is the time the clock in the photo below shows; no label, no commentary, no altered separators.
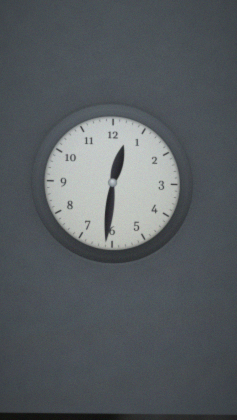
{"hour": 12, "minute": 31}
